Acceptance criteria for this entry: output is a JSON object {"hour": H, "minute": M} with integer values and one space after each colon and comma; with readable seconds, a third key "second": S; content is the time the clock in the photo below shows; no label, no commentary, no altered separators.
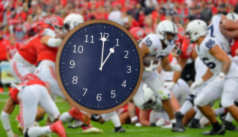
{"hour": 1, "minute": 0}
